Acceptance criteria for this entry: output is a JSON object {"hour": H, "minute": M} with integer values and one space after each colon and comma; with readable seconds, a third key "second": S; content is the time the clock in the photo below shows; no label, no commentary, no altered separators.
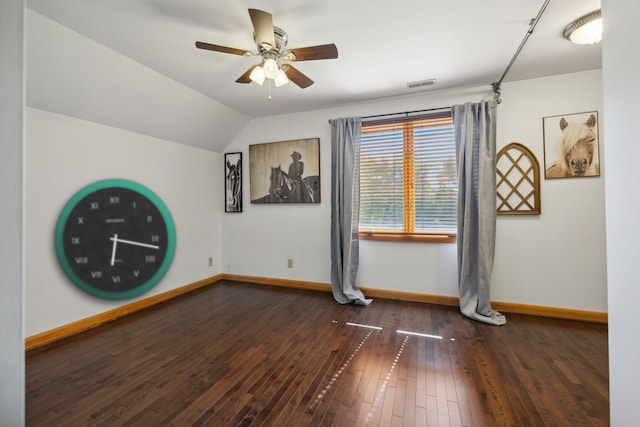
{"hour": 6, "minute": 17}
